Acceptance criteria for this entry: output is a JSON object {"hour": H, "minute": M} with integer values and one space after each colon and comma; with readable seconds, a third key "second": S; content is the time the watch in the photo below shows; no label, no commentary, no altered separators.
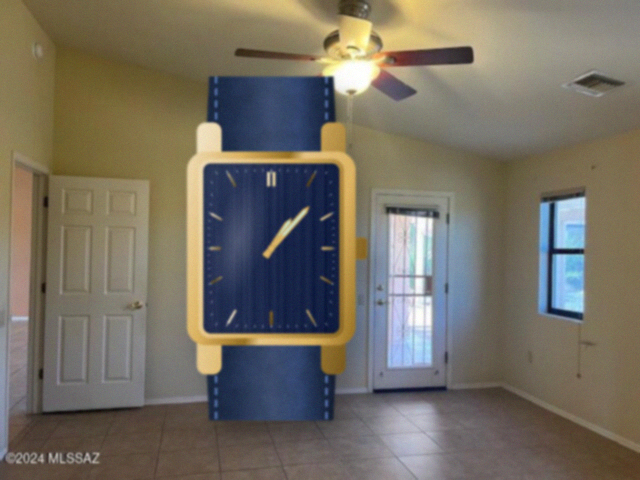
{"hour": 1, "minute": 7}
